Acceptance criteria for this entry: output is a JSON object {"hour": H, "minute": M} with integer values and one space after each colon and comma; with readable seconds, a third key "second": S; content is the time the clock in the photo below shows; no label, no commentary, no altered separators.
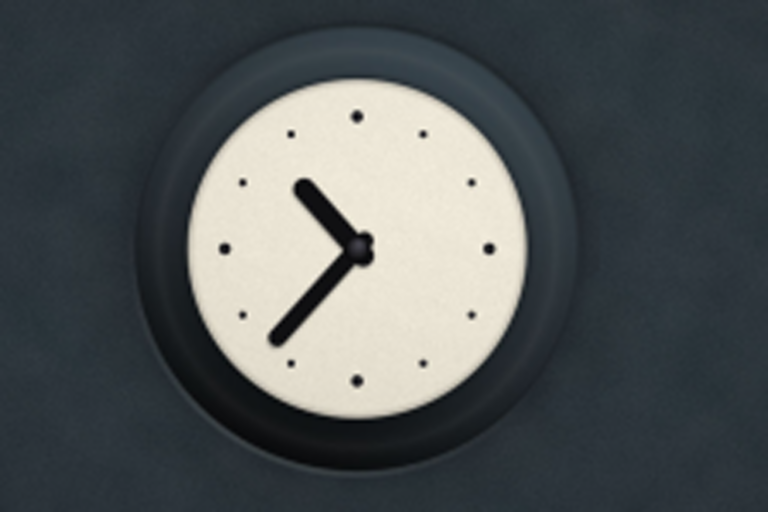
{"hour": 10, "minute": 37}
